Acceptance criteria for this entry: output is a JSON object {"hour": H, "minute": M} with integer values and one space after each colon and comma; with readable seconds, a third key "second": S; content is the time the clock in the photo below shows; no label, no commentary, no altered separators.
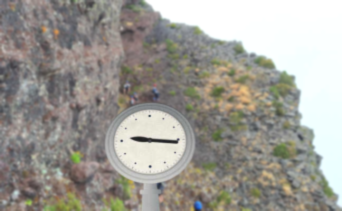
{"hour": 9, "minute": 16}
